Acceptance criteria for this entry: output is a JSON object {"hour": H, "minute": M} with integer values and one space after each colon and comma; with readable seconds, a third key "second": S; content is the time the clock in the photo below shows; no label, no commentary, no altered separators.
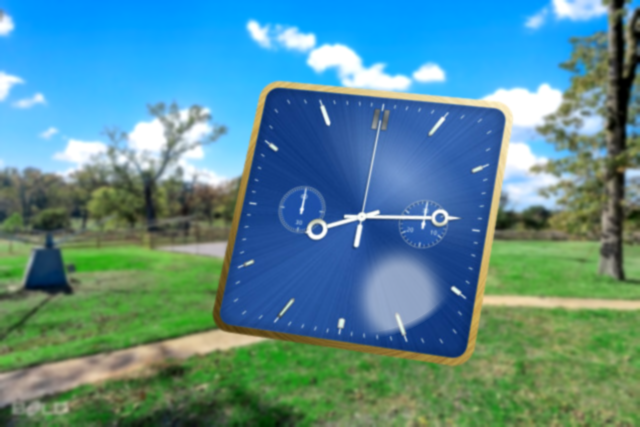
{"hour": 8, "minute": 14}
